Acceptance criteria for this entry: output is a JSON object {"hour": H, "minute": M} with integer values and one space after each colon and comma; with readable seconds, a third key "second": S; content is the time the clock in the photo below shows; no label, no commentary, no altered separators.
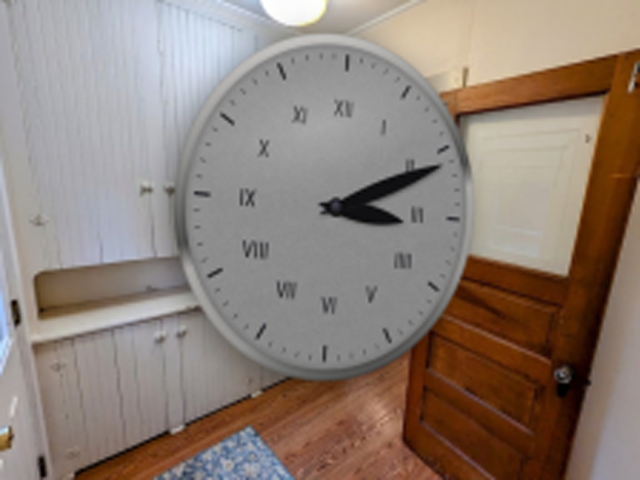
{"hour": 3, "minute": 11}
